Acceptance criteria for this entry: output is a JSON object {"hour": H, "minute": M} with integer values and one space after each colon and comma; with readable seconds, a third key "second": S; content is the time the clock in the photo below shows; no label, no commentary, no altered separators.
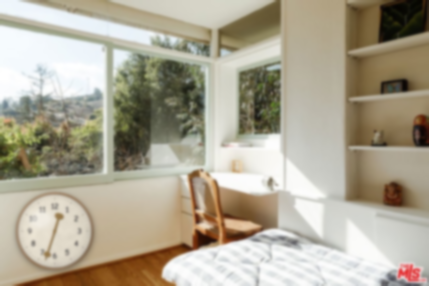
{"hour": 12, "minute": 33}
